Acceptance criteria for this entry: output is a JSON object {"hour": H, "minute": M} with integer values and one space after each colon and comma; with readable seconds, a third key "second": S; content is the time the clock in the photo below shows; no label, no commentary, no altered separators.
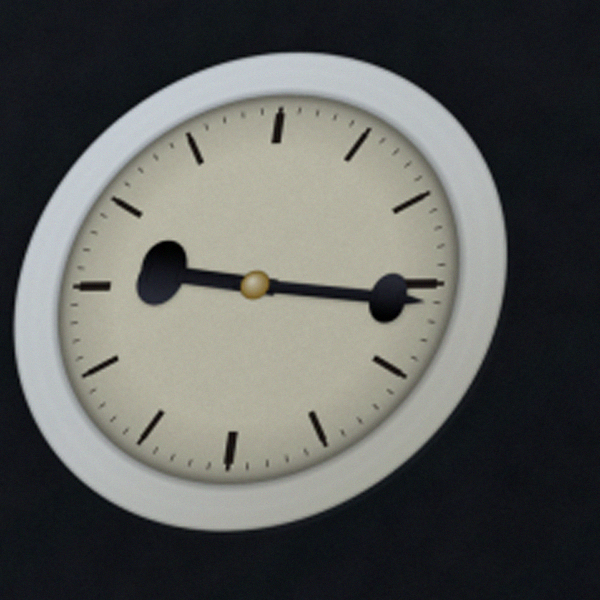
{"hour": 9, "minute": 16}
